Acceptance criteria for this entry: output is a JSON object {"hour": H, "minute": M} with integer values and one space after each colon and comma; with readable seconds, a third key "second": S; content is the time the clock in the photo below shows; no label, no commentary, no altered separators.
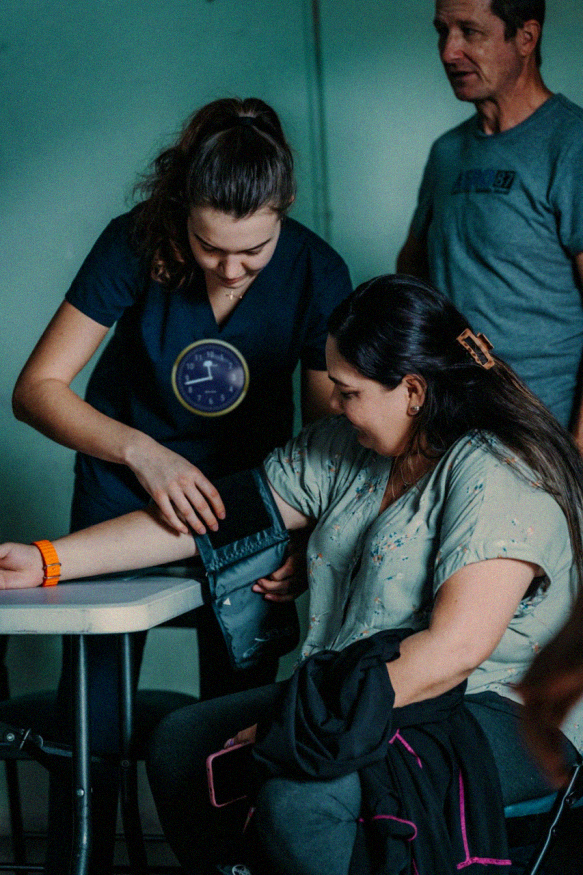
{"hour": 11, "minute": 43}
